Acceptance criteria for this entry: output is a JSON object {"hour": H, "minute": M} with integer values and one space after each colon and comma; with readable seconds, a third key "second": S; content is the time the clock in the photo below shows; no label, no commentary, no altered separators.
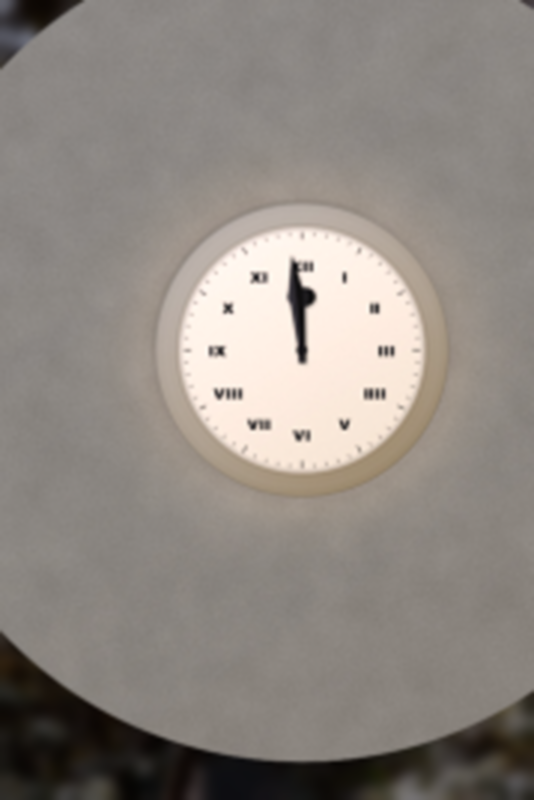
{"hour": 11, "minute": 59}
